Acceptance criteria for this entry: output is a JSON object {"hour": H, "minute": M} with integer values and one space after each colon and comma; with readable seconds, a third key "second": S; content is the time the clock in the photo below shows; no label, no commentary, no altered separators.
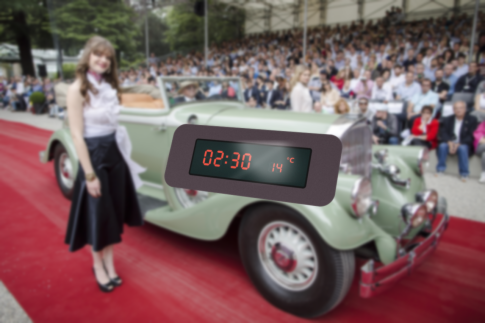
{"hour": 2, "minute": 30}
